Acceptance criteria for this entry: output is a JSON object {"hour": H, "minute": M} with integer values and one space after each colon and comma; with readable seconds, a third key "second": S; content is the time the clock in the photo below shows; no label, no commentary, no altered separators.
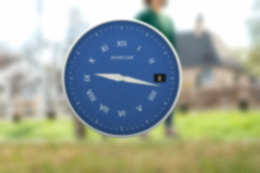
{"hour": 9, "minute": 17}
